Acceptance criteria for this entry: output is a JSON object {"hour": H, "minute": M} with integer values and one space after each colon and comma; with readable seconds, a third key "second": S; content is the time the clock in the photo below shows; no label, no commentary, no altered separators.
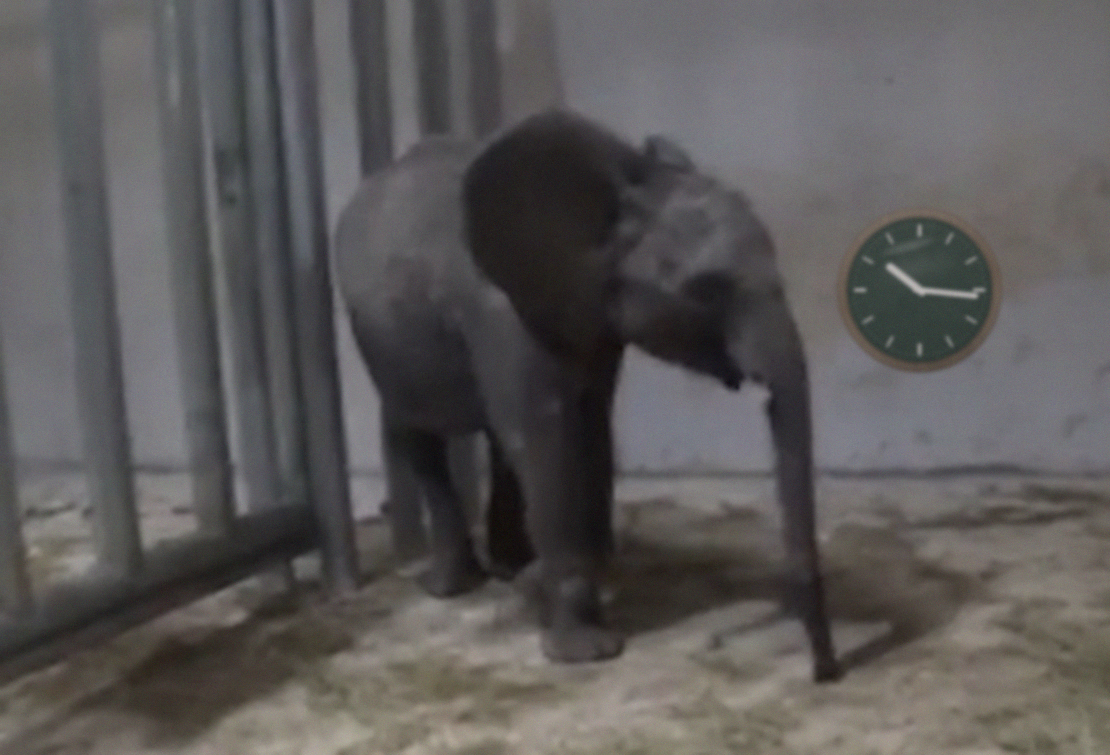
{"hour": 10, "minute": 16}
